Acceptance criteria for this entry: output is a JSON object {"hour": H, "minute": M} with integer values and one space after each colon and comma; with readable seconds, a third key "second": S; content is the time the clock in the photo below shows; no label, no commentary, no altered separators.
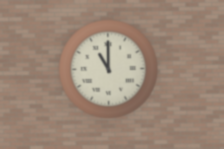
{"hour": 11, "minute": 0}
